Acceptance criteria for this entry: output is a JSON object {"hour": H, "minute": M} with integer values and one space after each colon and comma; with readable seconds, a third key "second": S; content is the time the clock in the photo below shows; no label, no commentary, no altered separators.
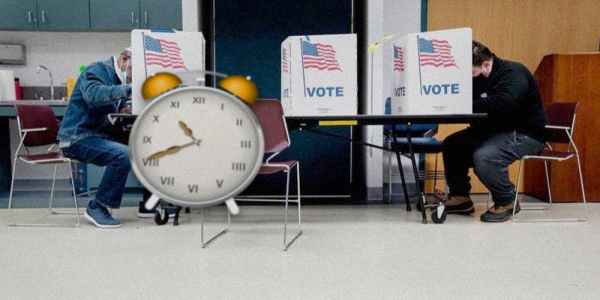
{"hour": 10, "minute": 41}
